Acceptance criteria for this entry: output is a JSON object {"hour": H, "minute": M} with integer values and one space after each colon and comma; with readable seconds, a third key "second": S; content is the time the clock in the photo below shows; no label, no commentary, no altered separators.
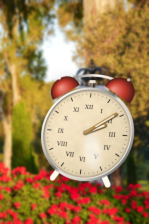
{"hour": 2, "minute": 9}
